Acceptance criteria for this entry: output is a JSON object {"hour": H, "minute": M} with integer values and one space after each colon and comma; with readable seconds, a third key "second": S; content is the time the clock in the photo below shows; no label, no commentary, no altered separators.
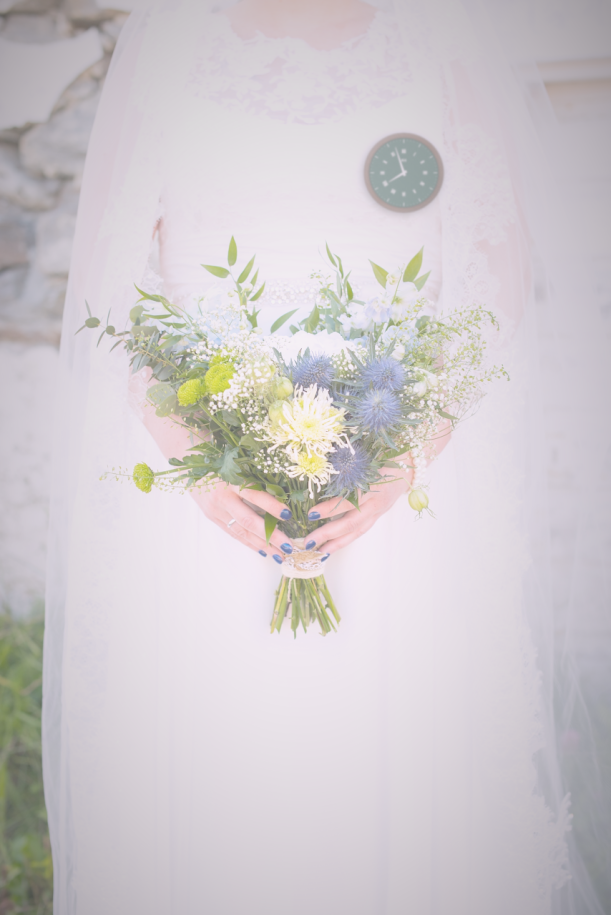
{"hour": 7, "minute": 57}
